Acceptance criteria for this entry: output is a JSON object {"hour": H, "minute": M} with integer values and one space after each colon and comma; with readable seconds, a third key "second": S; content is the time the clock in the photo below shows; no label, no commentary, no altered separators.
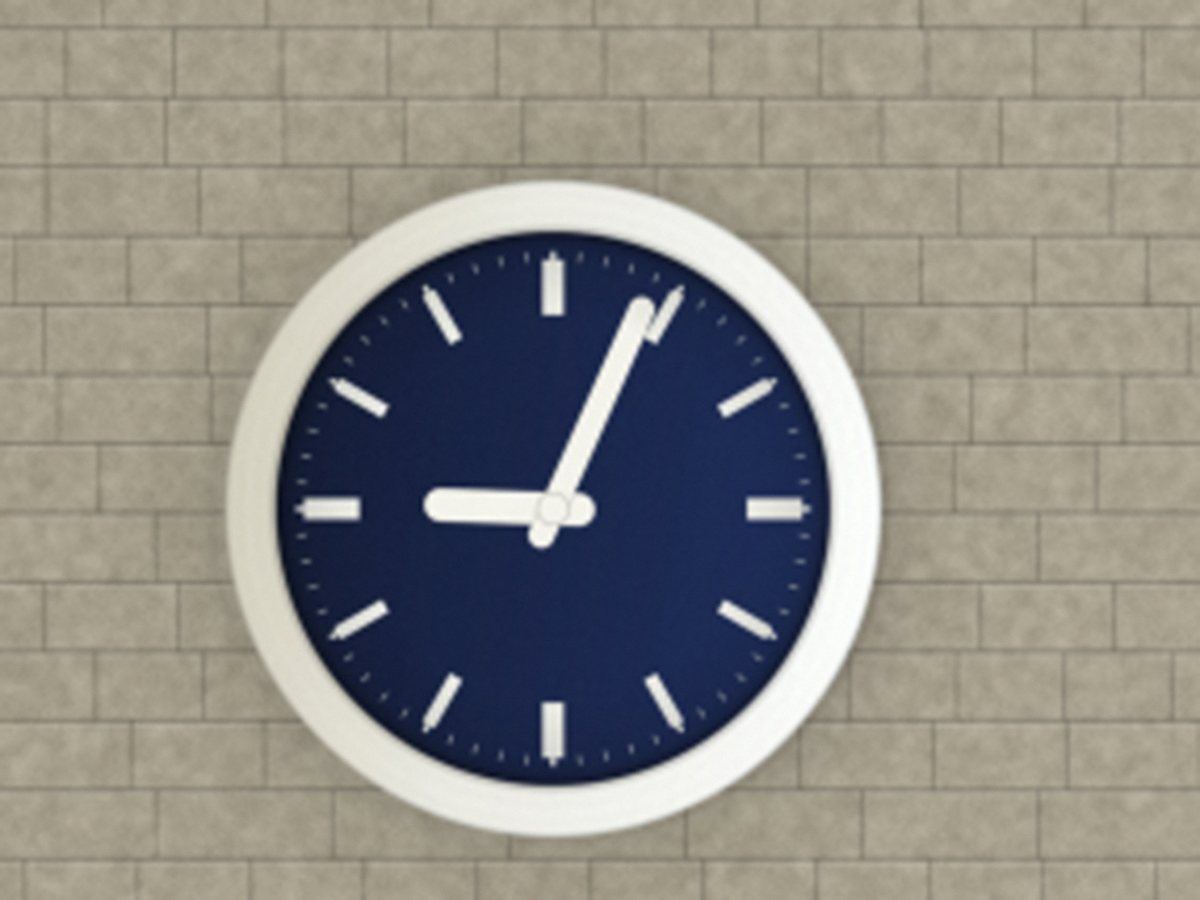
{"hour": 9, "minute": 4}
